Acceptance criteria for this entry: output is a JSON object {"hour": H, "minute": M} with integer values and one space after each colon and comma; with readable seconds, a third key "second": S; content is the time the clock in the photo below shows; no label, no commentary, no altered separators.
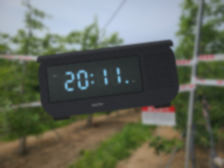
{"hour": 20, "minute": 11}
